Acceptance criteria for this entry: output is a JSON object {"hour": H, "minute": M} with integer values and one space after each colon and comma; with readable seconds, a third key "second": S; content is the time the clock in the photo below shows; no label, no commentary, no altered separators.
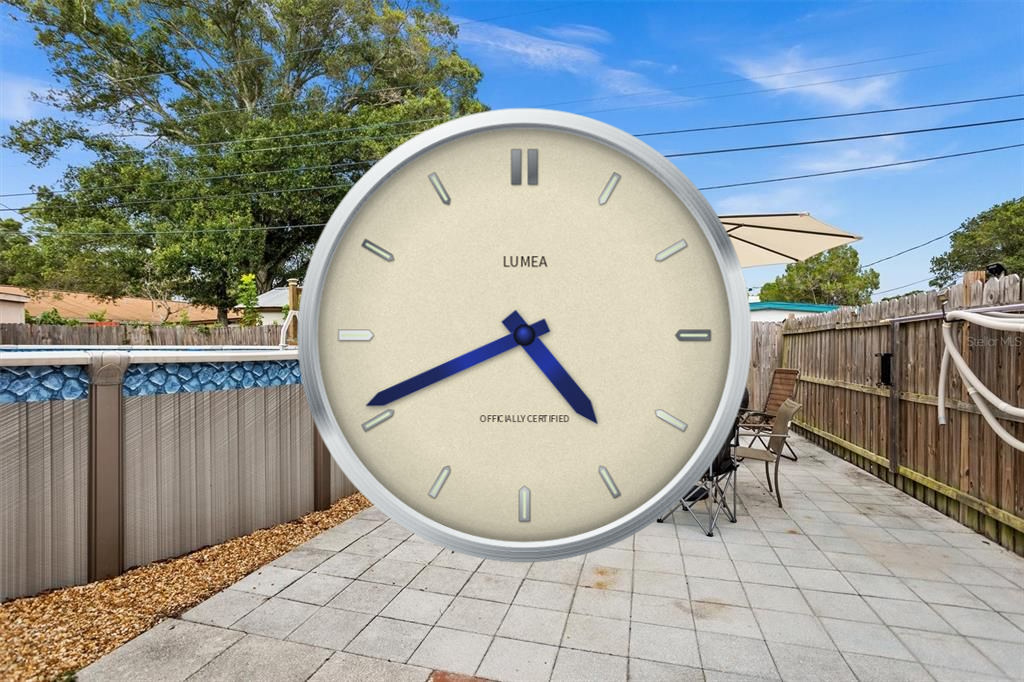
{"hour": 4, "minute": 41}
